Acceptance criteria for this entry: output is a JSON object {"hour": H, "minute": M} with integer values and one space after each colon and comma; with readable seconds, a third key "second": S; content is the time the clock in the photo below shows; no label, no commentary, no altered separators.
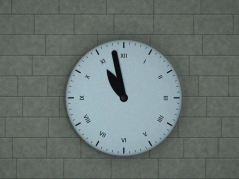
{"hour": 10, "minute": 58}
